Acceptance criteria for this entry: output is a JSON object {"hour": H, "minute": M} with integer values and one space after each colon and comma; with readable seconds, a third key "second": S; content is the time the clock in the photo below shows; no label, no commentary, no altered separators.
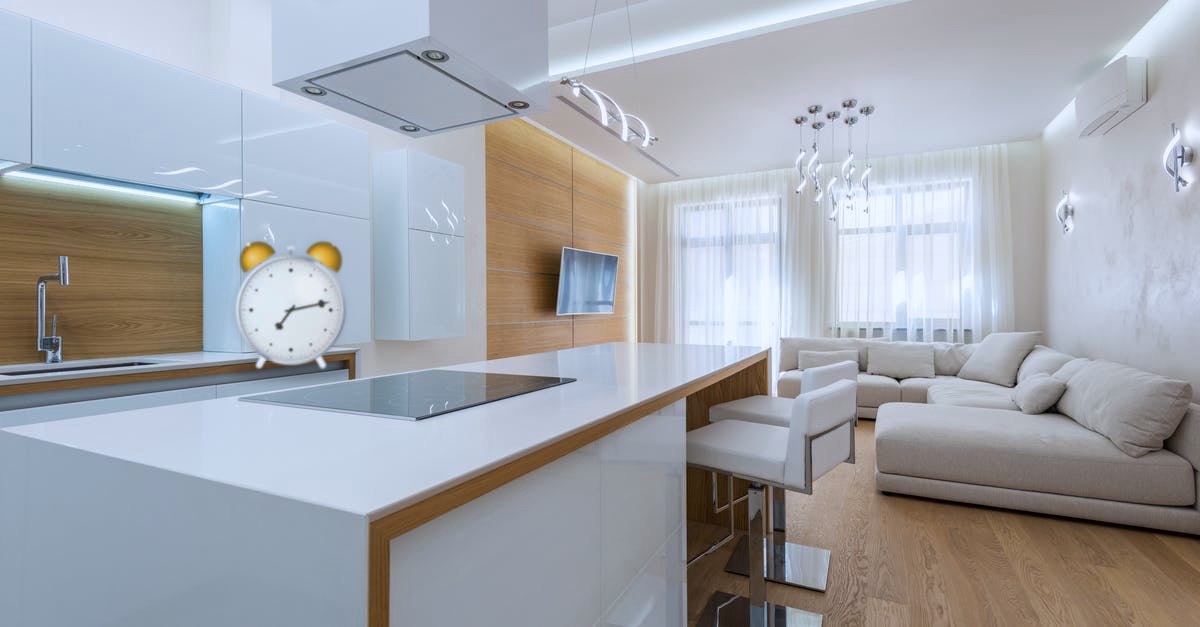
{"hour": 7, "minute": 13}
